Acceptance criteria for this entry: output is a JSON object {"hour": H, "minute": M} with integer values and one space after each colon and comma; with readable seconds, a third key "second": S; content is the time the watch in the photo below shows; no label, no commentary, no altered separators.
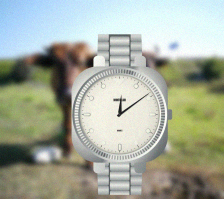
{"hour": 12, "minute": 9}
